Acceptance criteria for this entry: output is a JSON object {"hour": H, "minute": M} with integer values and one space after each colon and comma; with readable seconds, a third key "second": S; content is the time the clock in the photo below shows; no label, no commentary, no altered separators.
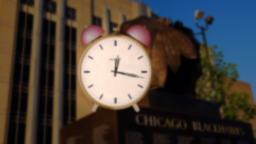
{"hour": 12, "minute": 17}
